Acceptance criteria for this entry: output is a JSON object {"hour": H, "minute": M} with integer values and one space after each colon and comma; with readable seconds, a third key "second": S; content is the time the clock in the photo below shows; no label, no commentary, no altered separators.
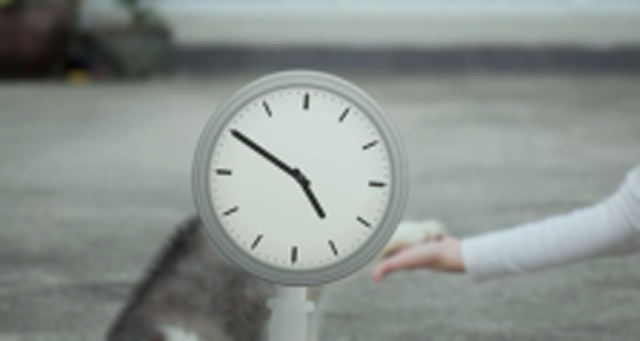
{"hour": 4, "minute": 50}
